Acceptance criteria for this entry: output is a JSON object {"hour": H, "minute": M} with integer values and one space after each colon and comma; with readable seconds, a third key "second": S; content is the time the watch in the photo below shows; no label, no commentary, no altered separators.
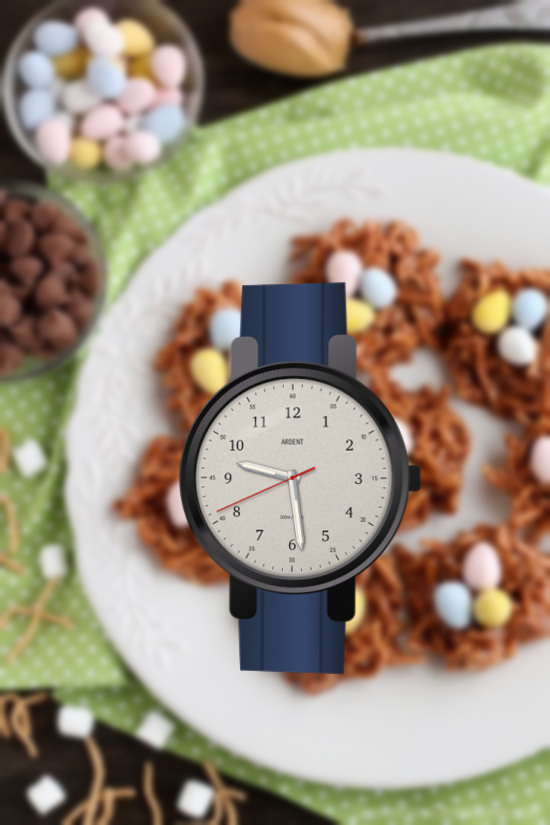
{"hour": 9, "minute": 28, "second": 41}
